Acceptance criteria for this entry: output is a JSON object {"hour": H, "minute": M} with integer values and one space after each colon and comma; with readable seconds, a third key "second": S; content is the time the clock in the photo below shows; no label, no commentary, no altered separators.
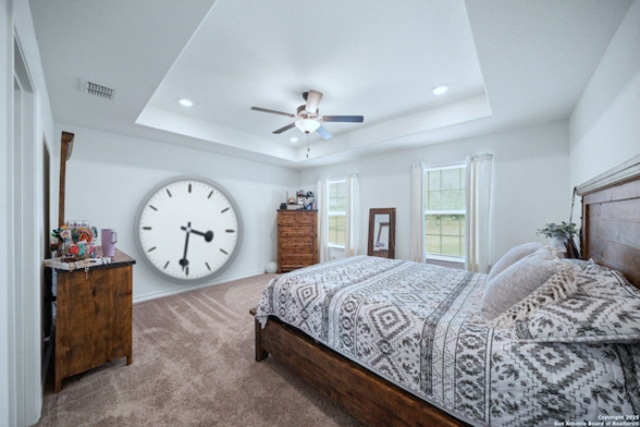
{"hour": 3, "minute": 31}
